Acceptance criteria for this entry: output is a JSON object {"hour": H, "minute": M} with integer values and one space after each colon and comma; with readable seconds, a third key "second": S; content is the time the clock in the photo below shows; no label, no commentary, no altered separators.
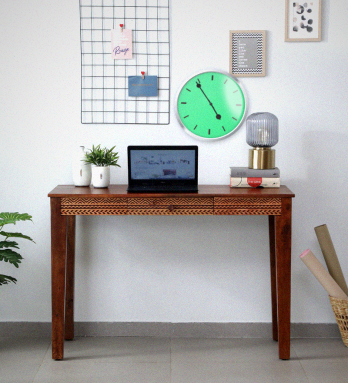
{"hour": 4, "minute": 54}
